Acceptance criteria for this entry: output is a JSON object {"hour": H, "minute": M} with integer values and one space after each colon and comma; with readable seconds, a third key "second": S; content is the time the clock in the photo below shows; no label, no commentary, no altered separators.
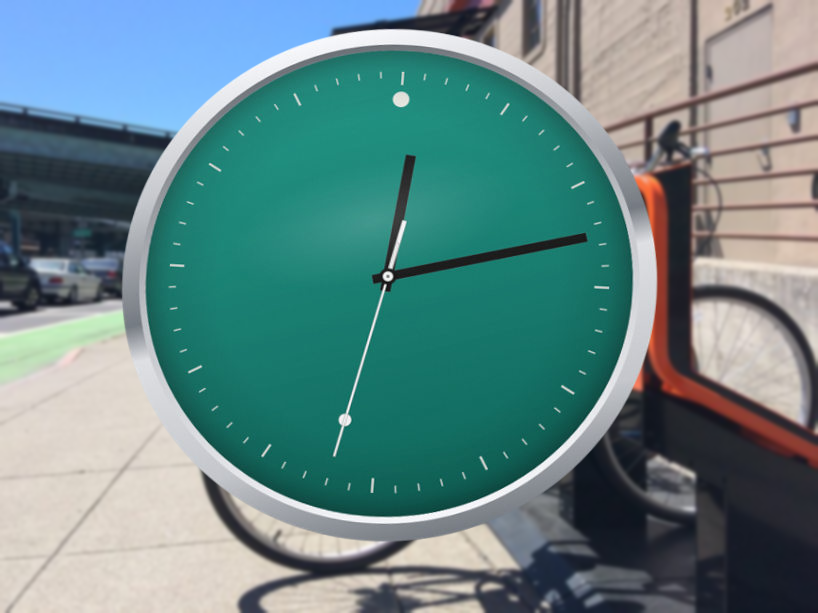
{"hour": 12, "minute": 12, "second": 32}
